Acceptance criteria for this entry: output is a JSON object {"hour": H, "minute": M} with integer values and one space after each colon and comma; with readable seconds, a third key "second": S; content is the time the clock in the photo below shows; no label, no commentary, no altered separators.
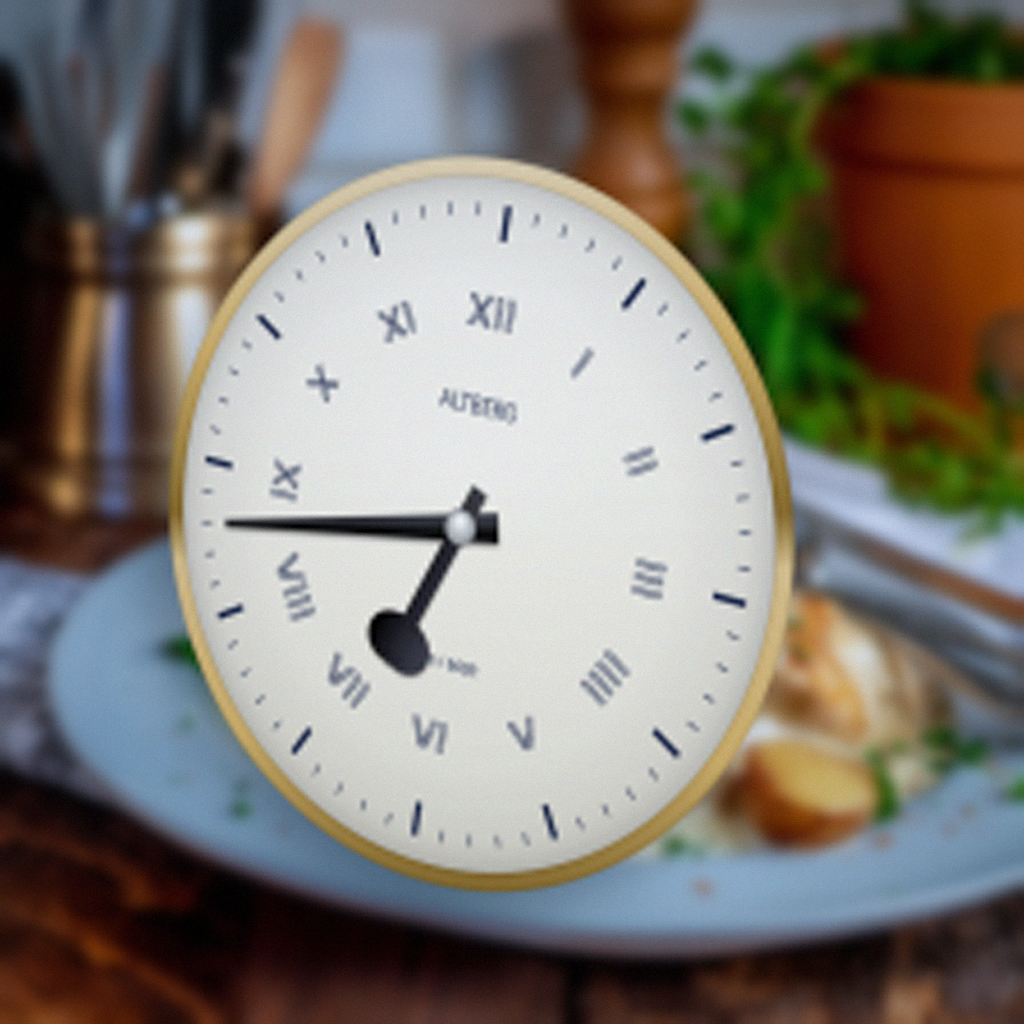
{"hour": 6, "minute": 43}
